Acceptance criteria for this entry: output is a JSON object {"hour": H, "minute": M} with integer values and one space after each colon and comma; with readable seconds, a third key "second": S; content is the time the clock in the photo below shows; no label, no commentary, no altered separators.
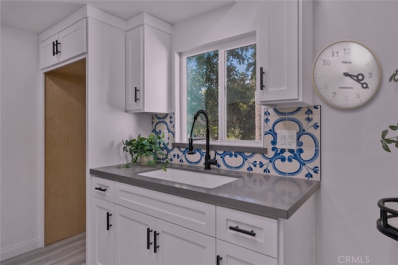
{"hour": 3, "minute": 20}
